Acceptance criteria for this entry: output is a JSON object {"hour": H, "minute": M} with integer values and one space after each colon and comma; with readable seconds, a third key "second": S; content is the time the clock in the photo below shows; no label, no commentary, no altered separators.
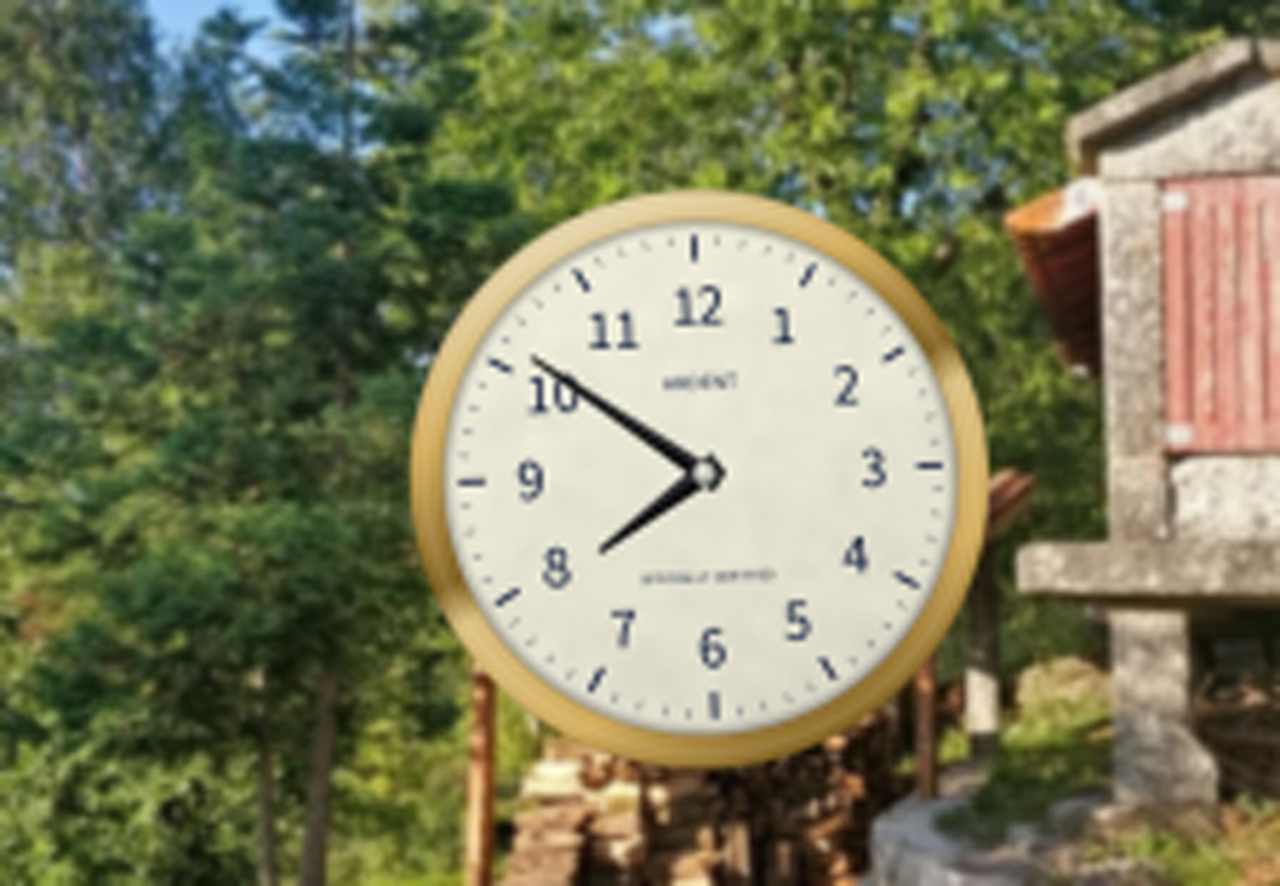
{"hour": 7, "minute": 51}
